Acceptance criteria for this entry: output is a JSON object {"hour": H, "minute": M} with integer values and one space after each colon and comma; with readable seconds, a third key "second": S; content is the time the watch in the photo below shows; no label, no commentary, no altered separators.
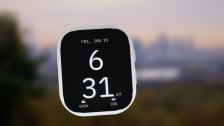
{"hour": 6, "minute": 31}
